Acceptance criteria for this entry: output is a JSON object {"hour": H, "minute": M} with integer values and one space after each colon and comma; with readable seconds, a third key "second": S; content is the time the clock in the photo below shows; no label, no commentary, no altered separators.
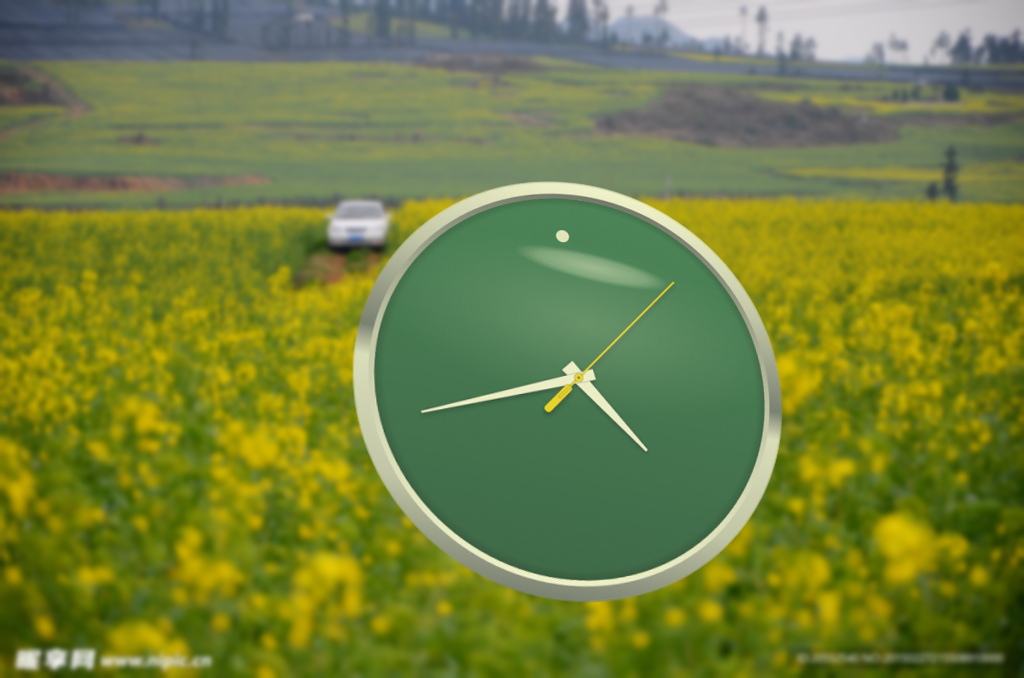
{"hour": 4, "minute": 43, "second": 8}
